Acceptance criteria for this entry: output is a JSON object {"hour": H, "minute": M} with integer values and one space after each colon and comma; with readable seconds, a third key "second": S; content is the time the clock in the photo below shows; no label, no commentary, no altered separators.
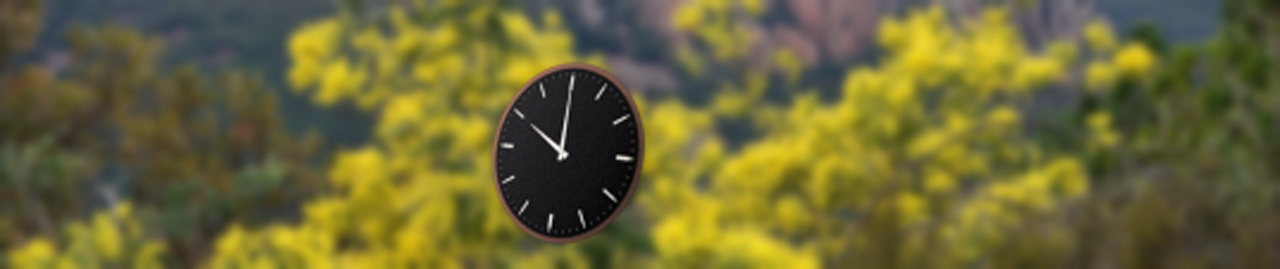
{"hour": 10, "minute": 0}
